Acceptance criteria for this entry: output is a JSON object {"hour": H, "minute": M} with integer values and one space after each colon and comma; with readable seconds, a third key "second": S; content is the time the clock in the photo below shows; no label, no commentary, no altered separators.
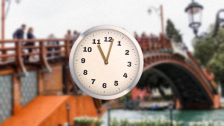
{"hour": 11, "minute": 2}
